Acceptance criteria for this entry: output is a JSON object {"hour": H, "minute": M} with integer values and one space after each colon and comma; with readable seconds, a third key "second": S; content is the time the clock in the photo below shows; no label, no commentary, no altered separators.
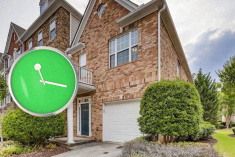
{"hour": 11, "minute": 17}
